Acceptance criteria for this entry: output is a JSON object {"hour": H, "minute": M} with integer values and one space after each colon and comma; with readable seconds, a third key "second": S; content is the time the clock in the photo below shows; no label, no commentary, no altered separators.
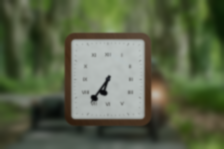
{"hour": 6, "minute": 36}
